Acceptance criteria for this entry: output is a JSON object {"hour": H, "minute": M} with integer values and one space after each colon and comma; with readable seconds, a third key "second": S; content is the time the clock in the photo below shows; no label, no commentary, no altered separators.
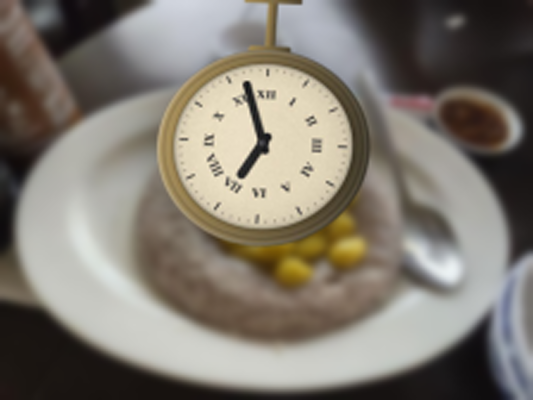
{"hour": 6, "minute": 57}
